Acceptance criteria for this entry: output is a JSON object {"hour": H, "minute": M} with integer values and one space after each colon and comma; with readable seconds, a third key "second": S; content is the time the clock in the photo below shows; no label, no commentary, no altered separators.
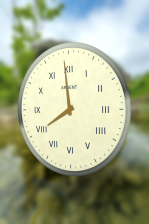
{"hour": 7, "minute": 59}
